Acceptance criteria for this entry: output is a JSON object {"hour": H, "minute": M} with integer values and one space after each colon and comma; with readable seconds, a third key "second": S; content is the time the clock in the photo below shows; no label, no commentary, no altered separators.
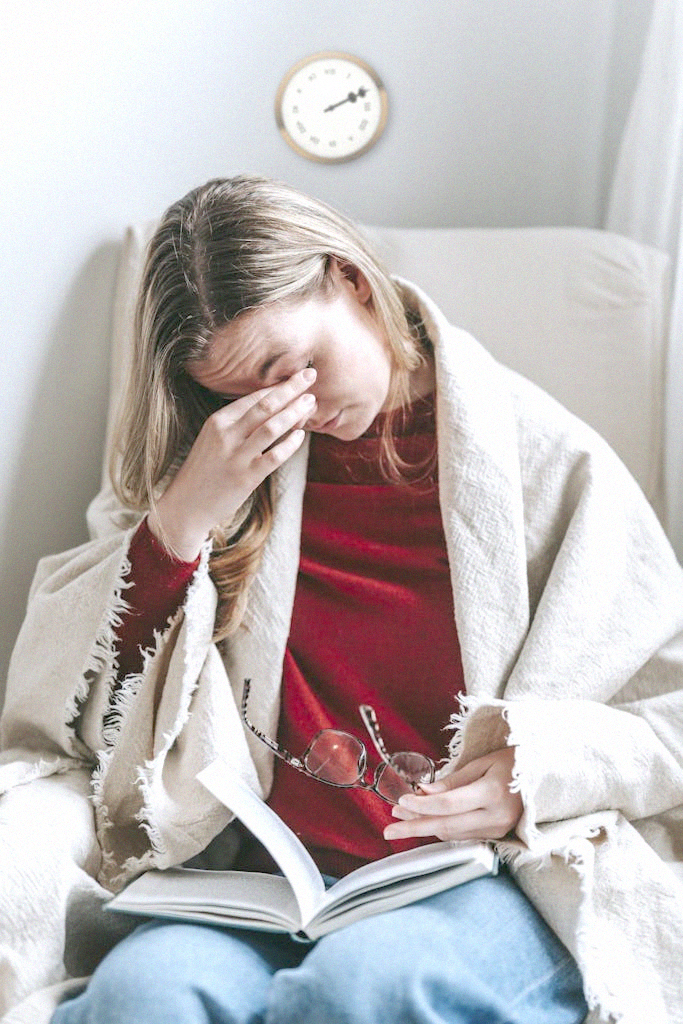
{"hour": 2, "minute": 11}
